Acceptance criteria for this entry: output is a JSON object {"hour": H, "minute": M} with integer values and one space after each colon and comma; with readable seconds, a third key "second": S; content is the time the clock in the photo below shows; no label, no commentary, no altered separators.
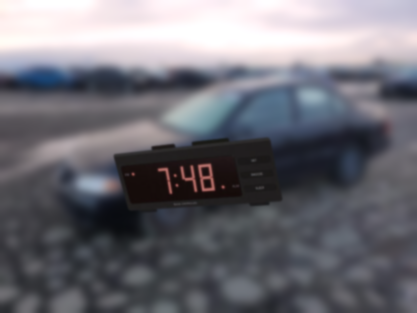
{"hour": 7, "minute": 48}
